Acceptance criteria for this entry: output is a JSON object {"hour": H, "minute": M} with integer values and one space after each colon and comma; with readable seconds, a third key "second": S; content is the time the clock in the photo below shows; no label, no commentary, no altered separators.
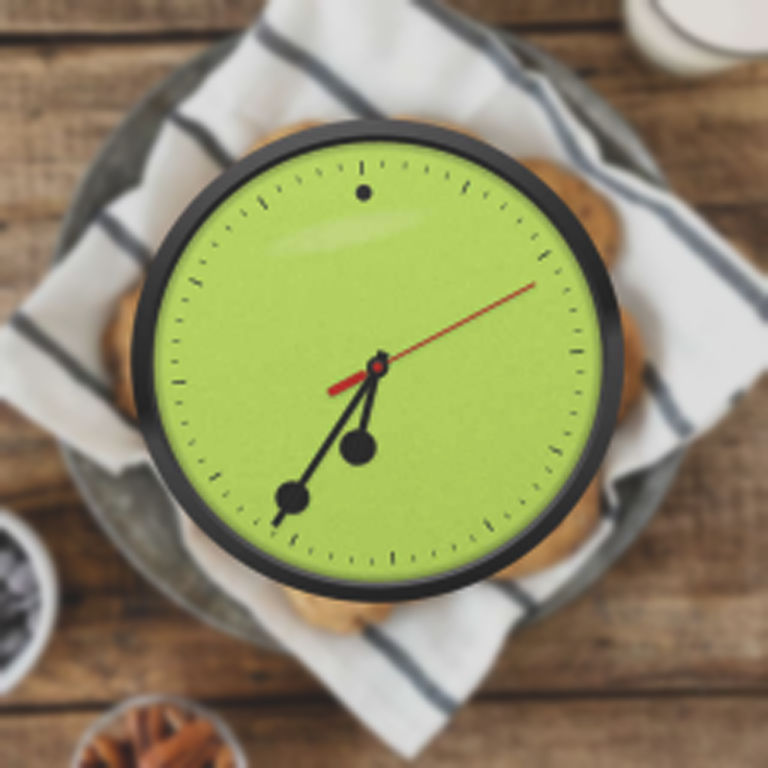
{"hour": 6, "minute": 36, "second": 11}
